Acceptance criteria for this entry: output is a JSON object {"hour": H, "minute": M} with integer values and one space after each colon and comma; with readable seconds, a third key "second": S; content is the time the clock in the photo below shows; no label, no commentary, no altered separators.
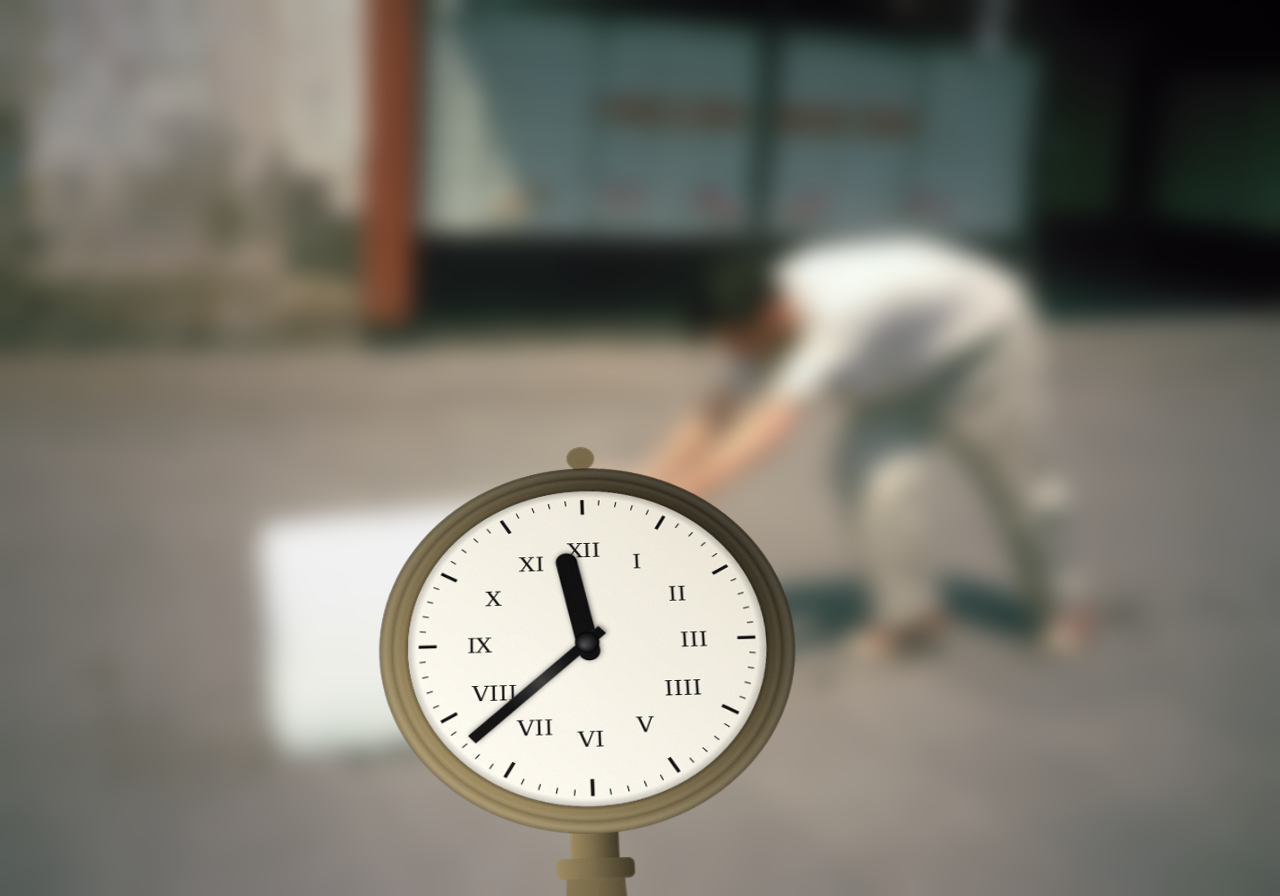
{"hour": 11, "minute": 38}
